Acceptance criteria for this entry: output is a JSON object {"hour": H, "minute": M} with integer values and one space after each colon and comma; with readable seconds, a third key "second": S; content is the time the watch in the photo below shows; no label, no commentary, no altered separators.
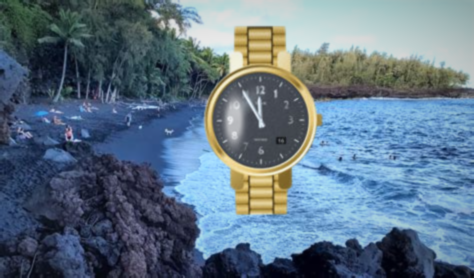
{"hour": 11, "minute": 55}
